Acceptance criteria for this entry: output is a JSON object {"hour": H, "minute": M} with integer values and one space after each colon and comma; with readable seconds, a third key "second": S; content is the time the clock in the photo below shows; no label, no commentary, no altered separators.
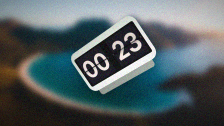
{"hour": 0, "minute": 23}
